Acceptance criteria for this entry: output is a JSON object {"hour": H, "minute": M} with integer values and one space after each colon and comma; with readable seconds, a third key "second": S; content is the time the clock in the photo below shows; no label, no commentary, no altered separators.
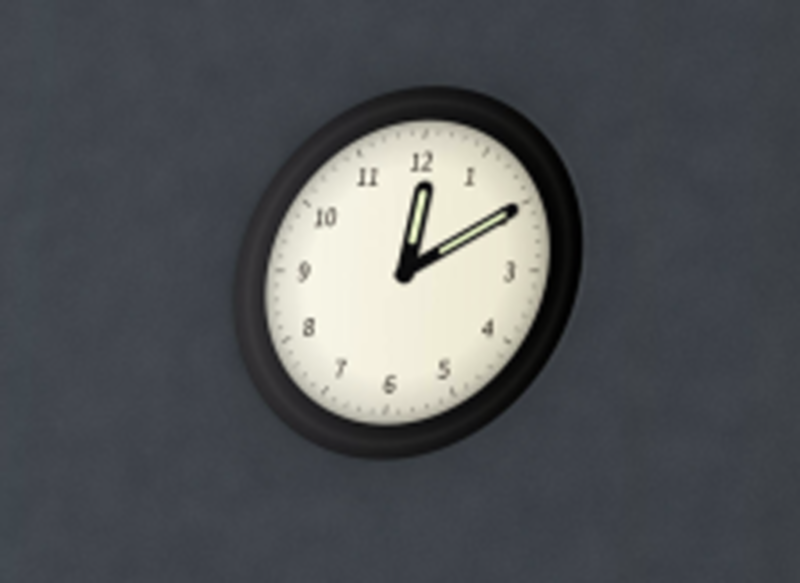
{"hour": 12, "minute": 10}
